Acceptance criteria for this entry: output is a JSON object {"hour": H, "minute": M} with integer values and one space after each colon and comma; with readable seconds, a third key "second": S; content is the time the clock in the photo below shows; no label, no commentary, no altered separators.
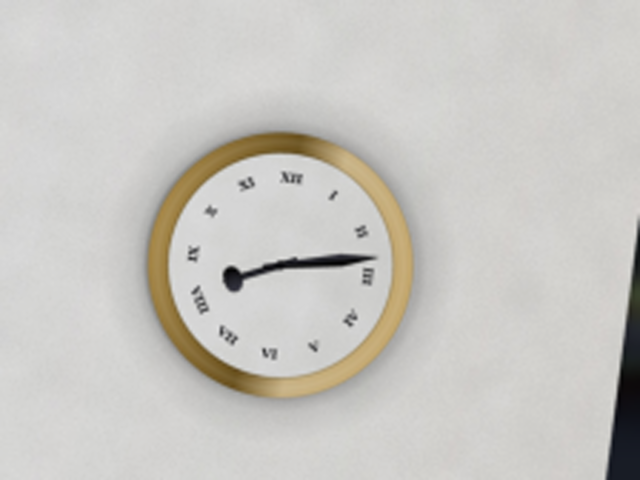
{"hour": 8, "minute": 13}
